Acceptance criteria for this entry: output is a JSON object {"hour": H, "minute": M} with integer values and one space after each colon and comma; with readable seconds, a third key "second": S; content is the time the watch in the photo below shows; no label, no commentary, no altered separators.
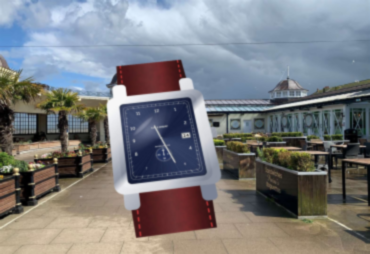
{"hour": 11, "minute": 27}
